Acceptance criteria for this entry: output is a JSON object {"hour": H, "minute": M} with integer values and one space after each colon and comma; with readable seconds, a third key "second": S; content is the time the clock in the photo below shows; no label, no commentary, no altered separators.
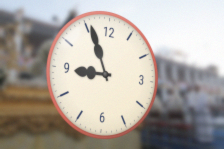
{"hour": 8, "minute": 56}
